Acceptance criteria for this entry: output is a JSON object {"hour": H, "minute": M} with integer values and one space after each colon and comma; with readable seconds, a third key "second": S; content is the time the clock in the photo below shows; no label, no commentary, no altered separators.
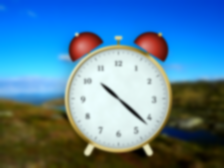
{"hour": 10, "minute": 22}
